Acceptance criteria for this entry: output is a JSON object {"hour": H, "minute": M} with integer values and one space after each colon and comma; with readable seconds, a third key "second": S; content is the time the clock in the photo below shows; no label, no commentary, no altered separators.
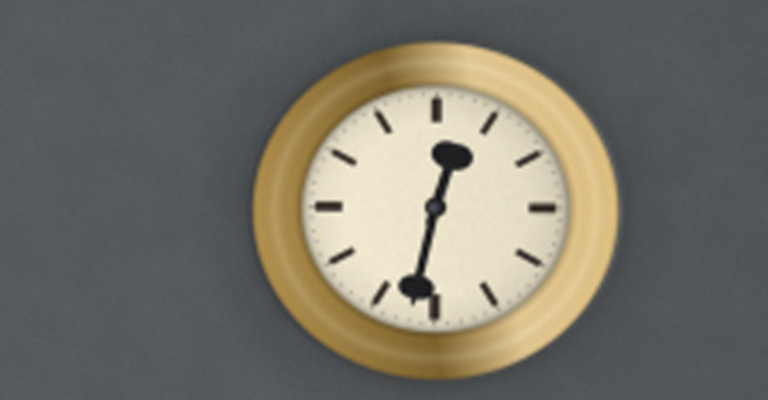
{"hour": 12, "minute": 32}
